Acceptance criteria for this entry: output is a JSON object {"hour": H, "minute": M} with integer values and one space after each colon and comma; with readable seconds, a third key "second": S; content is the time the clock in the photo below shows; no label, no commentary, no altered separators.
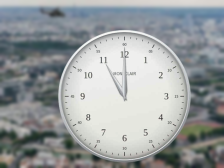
{"hour": 11, "minute": 0}
